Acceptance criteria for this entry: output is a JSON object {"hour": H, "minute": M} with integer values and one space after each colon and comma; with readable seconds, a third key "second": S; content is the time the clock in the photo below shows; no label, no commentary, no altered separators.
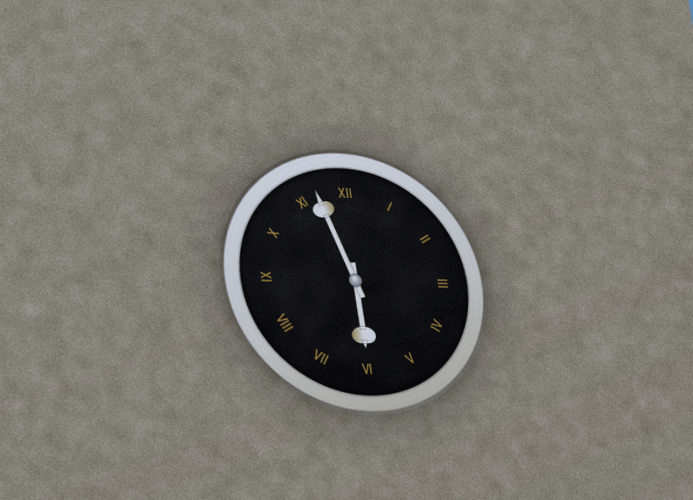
{"hour": 5, "minute": 57}
